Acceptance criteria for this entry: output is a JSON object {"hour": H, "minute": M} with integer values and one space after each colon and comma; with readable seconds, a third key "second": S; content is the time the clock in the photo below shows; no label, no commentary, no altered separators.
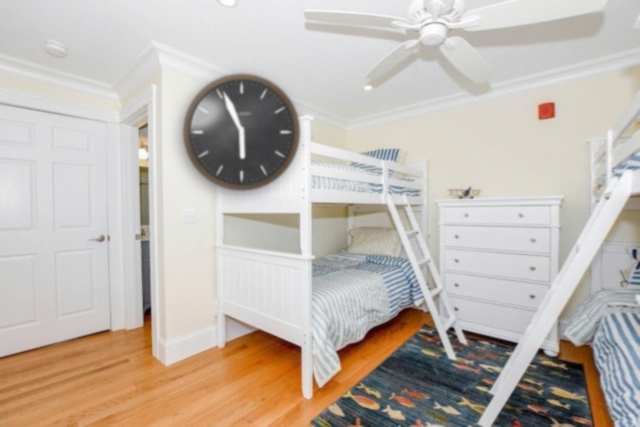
{"hour": 5, "minute": 56}
